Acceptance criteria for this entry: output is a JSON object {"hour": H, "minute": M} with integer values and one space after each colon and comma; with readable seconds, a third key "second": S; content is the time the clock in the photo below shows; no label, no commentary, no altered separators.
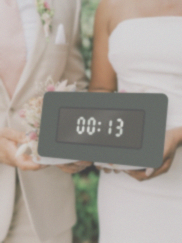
{"hour": 0, "minute": 13}
